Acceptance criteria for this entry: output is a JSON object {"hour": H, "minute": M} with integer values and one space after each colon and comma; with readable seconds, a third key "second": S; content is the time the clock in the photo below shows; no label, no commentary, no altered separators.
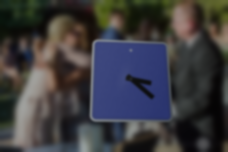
{"hour": 3, "minute": 22}
